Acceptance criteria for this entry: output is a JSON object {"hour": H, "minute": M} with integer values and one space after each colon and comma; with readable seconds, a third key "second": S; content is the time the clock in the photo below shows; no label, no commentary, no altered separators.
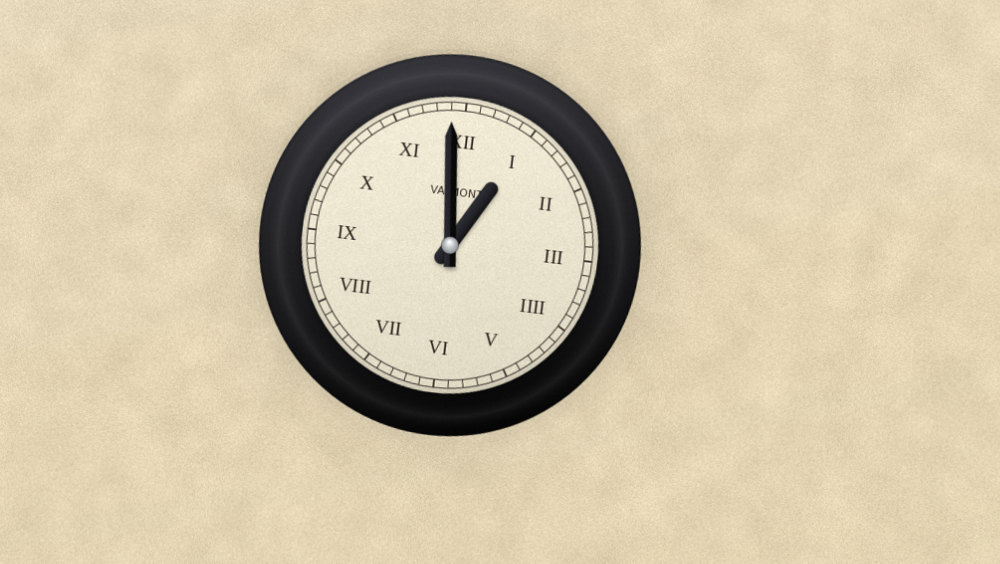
{"hour": 12, "minute": 59}
